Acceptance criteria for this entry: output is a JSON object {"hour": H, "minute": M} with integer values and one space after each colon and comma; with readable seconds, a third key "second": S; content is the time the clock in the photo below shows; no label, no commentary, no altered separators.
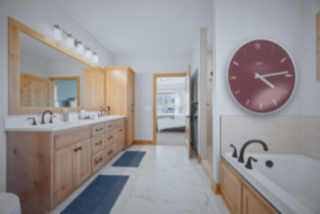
{"hour": 4, "minute": 14}
